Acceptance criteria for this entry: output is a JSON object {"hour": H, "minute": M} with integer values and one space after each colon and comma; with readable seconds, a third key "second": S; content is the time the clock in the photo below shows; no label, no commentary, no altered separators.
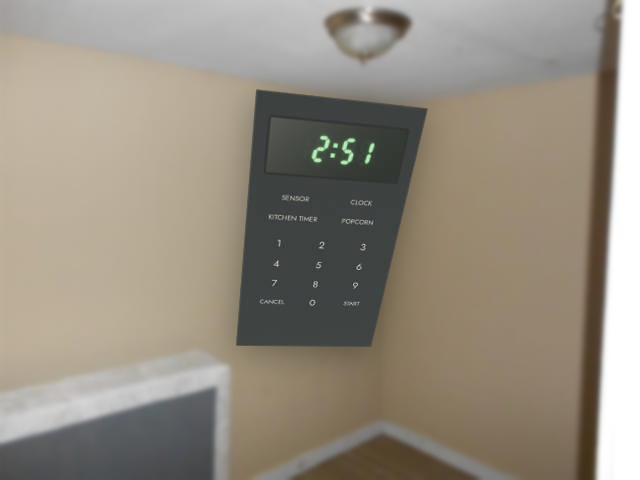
{"hour": 2, "minute": 51}
